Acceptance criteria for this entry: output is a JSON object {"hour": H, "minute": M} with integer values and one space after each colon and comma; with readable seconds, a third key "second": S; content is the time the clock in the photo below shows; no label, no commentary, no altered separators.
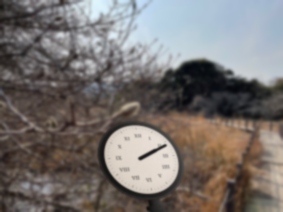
{"hour": 2, "minute": 11}
